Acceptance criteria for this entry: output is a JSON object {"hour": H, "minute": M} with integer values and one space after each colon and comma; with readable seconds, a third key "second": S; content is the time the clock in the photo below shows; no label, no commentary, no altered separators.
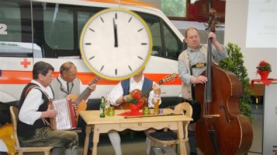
{"hour": 11, "minute": 59}
